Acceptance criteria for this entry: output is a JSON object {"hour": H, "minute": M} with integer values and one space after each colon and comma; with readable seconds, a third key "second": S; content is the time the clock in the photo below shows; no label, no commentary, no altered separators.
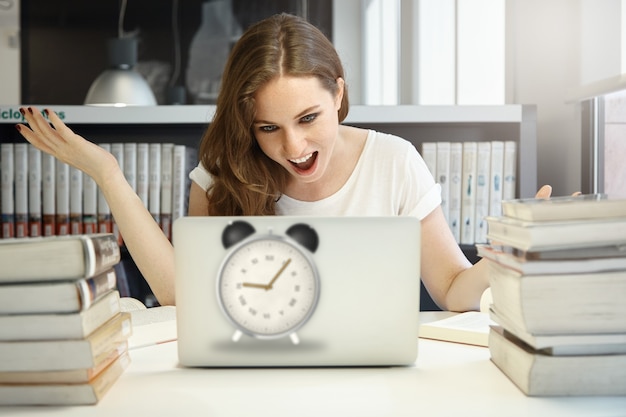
{"hour": 9, "minute": 6}
